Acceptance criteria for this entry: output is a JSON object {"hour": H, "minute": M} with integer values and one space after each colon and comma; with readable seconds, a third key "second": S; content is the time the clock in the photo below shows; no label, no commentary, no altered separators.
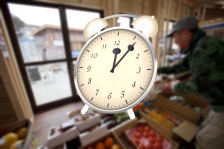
{"hour": 12, "minute": 6}
